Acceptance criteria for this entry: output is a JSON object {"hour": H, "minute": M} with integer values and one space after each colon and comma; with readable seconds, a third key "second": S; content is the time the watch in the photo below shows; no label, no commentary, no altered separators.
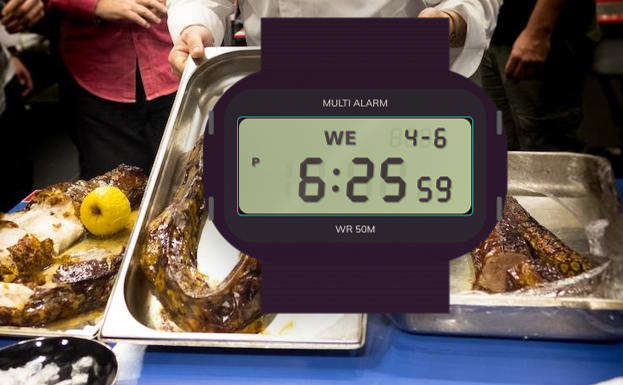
{"hour": 6, "minute": 25, "second": 59}
